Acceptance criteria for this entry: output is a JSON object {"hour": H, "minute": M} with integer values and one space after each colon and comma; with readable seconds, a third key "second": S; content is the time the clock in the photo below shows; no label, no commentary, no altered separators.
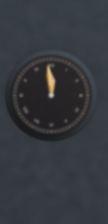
{"hour": 11, "minute": 59}
